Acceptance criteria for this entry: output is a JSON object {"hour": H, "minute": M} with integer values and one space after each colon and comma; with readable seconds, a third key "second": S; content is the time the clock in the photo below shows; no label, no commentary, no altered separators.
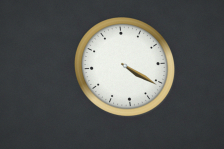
{"hour": 4, "minute": 21}
